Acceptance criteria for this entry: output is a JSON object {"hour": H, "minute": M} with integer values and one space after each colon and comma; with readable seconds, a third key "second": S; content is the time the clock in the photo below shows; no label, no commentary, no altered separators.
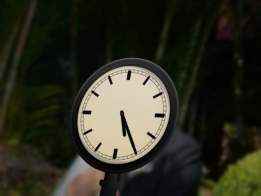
{"hour": 5, "minute": 25}
